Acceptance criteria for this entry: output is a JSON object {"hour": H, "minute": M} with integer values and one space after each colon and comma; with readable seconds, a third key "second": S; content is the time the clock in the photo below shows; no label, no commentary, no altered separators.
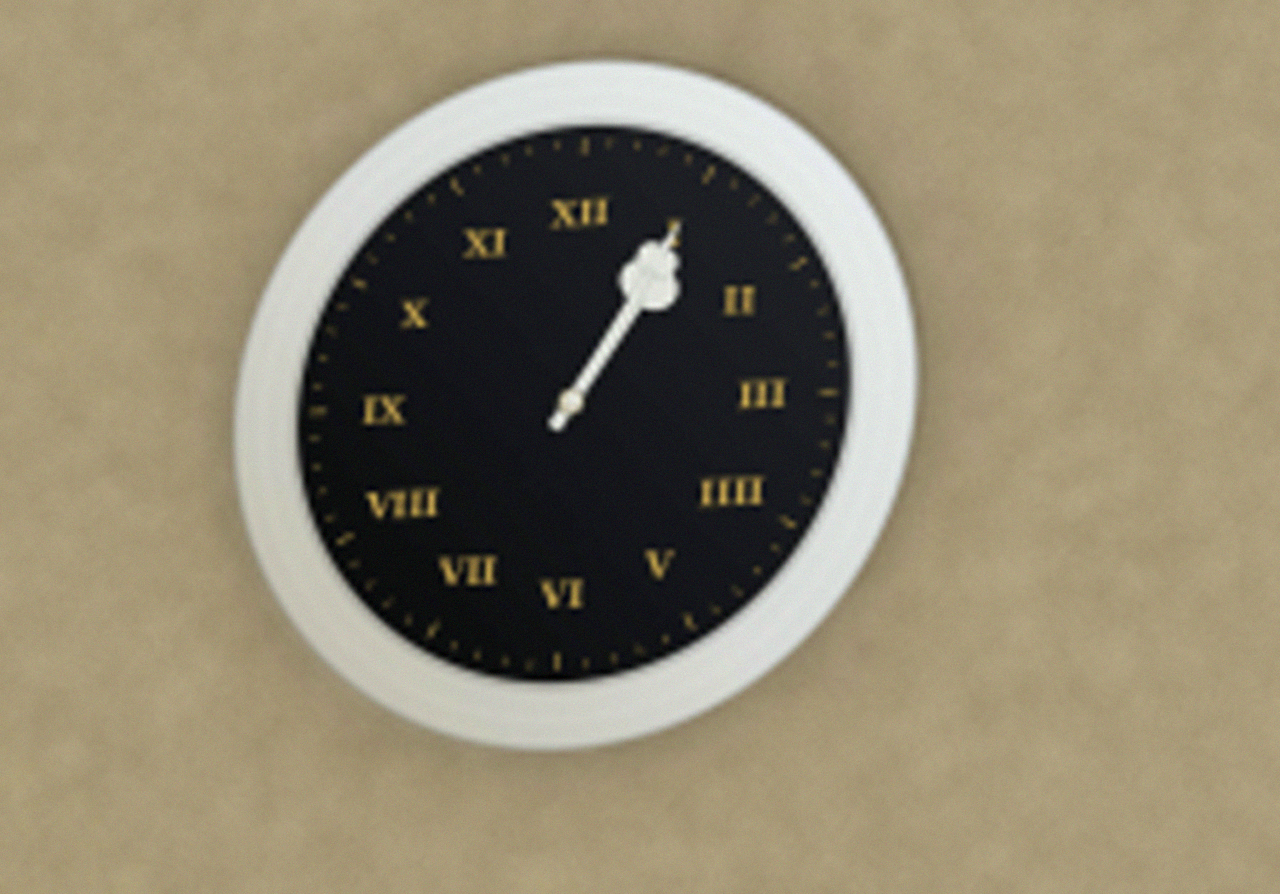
{"hour": 1, "minute": 5}
